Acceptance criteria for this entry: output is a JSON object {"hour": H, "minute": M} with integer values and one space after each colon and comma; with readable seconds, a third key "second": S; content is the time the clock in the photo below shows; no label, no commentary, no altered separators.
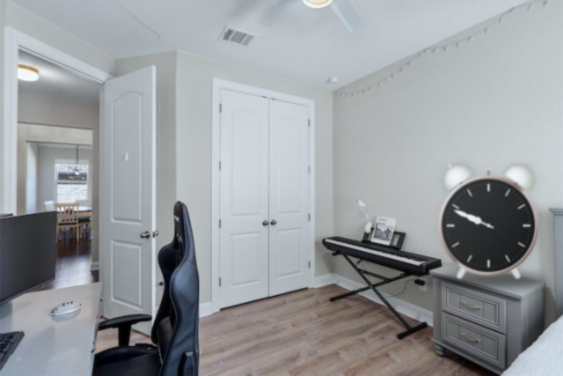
{"hour": 9, "minute": 49}
